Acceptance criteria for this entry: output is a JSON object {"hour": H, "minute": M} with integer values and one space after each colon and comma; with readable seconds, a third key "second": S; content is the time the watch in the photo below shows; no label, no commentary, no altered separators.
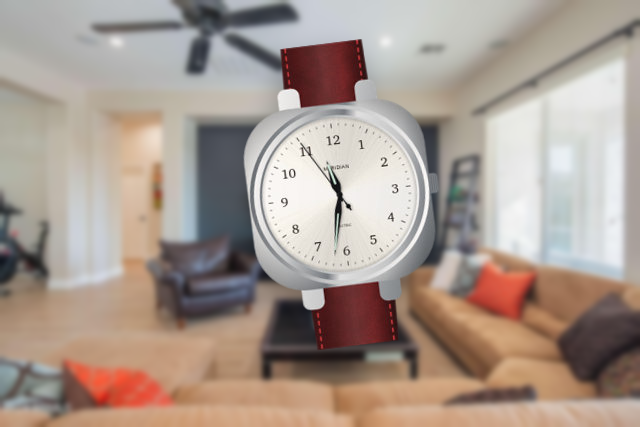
{"hour": 11, "minute": 31, "second": 55}
